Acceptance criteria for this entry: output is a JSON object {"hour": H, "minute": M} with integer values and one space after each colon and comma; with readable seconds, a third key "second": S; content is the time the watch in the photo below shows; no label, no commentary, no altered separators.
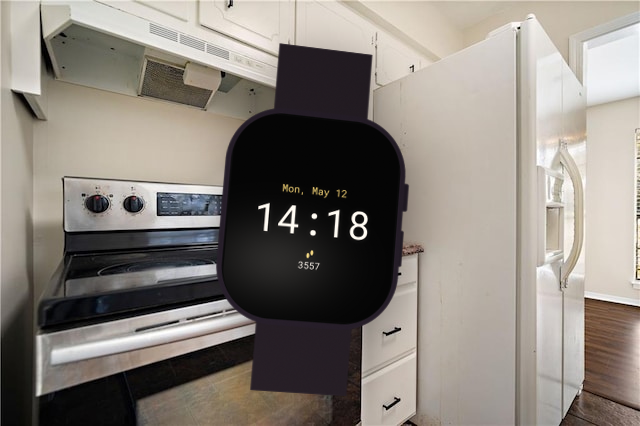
{"hour": 14, "minute": 18}
